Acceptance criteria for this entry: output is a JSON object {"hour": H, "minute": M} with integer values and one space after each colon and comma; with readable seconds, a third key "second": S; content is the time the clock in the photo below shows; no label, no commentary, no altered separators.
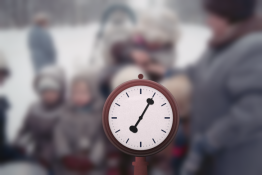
{"hour": 7, "minute": 5}
